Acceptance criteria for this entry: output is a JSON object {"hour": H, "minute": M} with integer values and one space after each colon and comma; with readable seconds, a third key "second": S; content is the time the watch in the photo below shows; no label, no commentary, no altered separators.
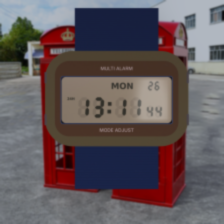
{"hour": 13, "minute": 11, "second": 44}
